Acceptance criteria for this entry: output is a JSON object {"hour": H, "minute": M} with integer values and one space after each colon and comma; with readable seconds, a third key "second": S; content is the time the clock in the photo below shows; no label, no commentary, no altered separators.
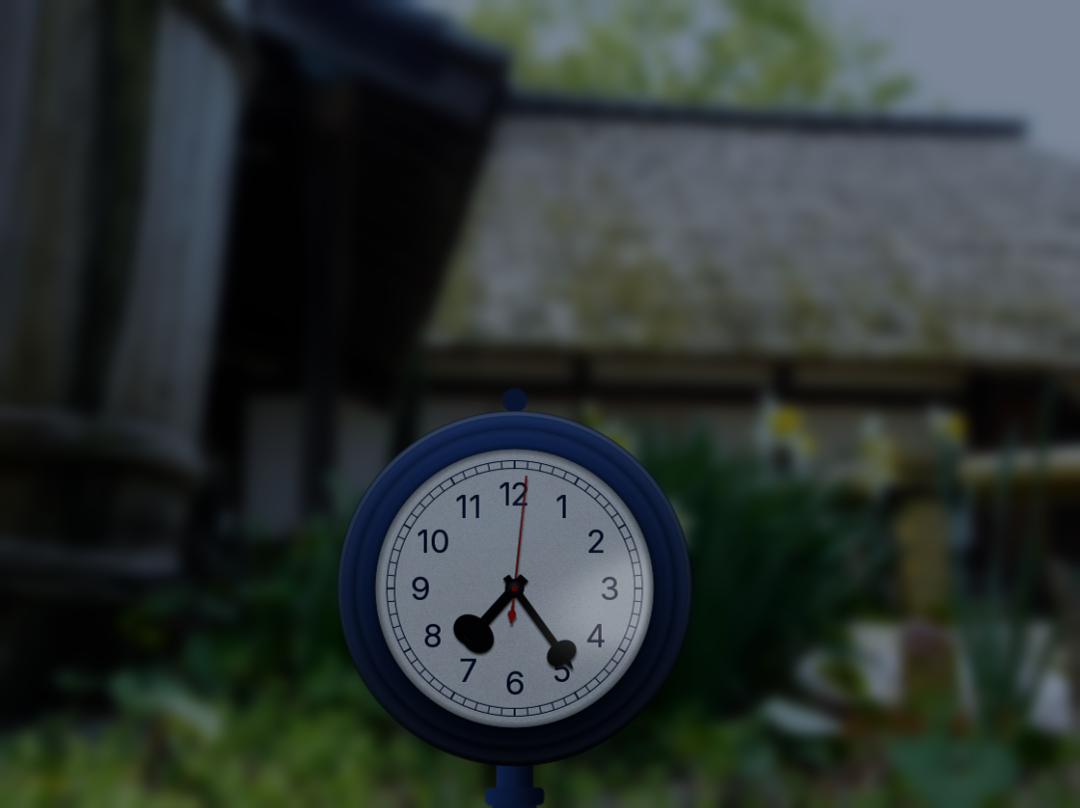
{"hour": 7, "minute": 24, "second": 1}
